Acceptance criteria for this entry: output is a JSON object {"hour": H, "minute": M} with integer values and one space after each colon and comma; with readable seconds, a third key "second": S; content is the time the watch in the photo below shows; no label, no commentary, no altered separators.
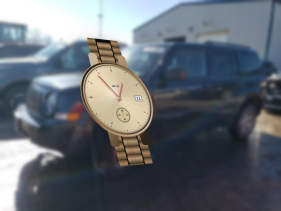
{"hour": 12, "minute": 54}
